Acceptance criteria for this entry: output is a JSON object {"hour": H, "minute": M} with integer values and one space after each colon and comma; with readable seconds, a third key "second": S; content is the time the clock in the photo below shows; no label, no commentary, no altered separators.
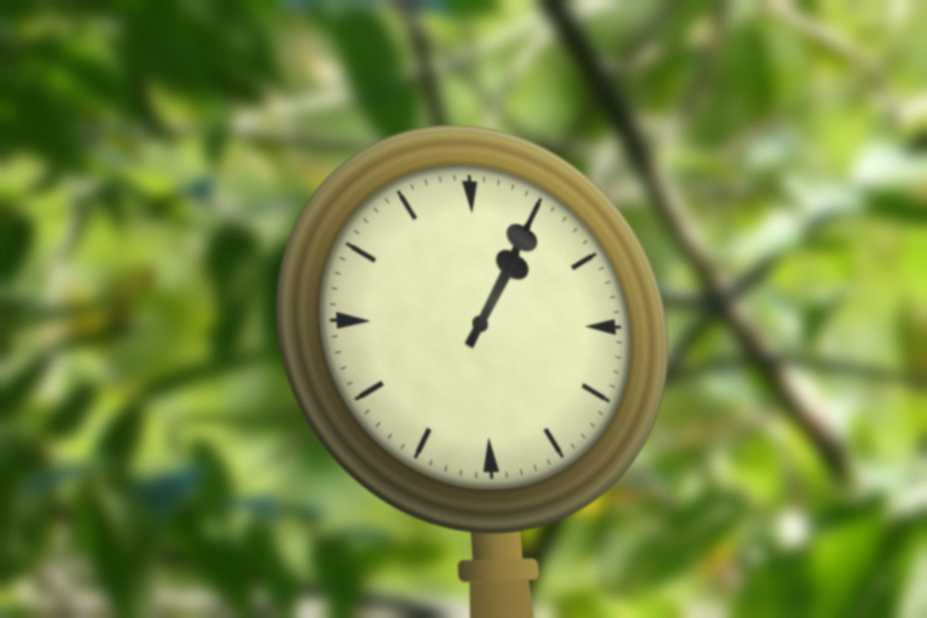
{"hour": 1, "minute": 5}
